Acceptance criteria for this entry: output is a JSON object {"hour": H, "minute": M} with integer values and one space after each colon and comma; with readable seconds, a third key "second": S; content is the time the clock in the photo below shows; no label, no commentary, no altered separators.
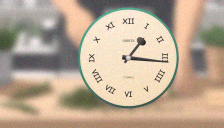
{"hour": 1, "minute": 16}
